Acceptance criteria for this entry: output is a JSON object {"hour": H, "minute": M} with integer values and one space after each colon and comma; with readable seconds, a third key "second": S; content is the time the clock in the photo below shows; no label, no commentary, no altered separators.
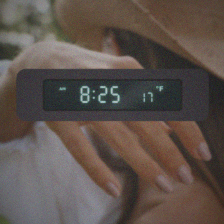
{"hour": 8, "minute": 25}
